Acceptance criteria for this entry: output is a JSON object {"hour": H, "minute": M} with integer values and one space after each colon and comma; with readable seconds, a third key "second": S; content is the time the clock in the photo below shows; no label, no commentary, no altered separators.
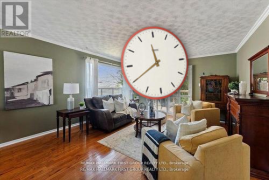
{"hour": 11, "minute": 40}
